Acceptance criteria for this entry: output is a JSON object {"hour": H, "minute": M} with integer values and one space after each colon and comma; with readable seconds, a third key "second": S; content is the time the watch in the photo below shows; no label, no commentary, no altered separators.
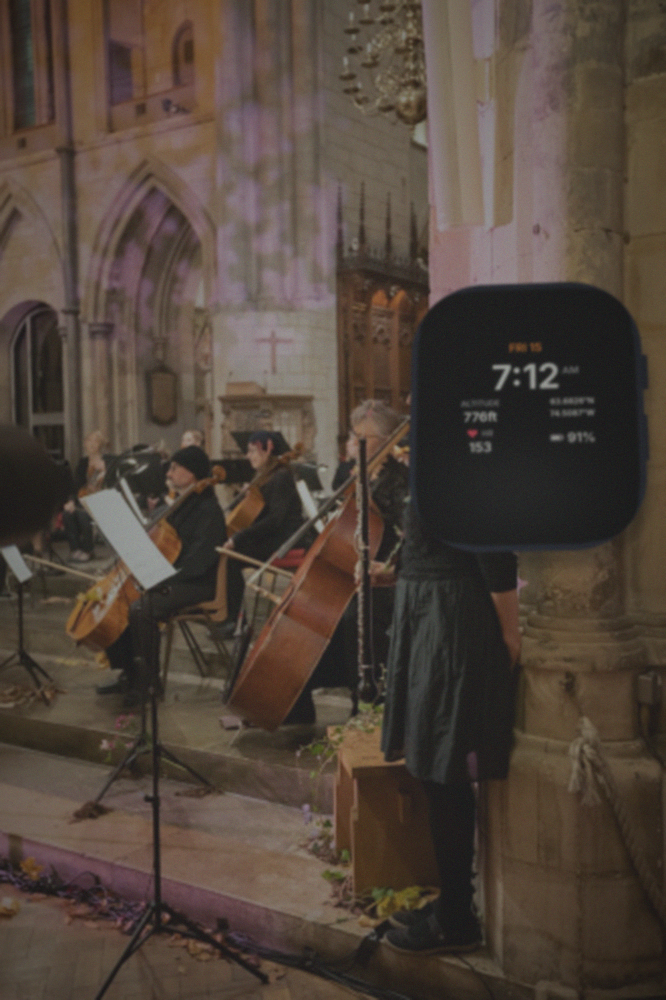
{"hour": 7, "minute": 12}
